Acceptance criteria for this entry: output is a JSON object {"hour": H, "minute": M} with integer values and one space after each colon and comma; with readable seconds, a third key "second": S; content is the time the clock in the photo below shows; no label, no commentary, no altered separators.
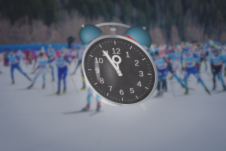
{"hour": 11, "minute": 55}
